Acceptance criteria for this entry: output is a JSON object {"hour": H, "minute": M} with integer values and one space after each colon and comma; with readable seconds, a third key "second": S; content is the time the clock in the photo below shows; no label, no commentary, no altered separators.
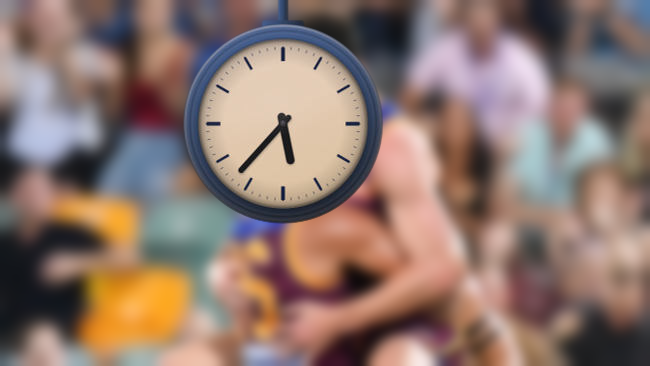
{"hour": 5, "minute": 37}
